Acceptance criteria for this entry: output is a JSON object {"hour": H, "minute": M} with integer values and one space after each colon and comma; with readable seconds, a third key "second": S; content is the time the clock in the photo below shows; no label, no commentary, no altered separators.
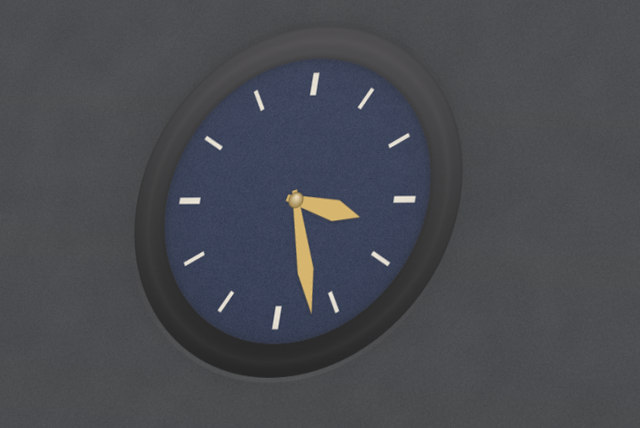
{"hour": 3, "minute": 27}
